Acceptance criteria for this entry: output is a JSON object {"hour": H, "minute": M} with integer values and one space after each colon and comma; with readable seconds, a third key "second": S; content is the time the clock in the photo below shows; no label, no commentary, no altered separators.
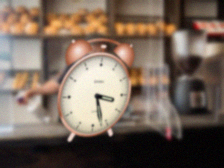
{"hour": 3, "minute": 27}
